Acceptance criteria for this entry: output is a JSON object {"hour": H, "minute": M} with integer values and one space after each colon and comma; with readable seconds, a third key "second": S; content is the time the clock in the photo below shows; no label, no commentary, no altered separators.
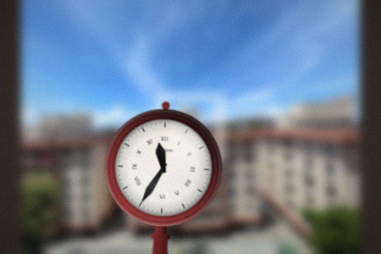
{"hour": 11, "minute": 35}
